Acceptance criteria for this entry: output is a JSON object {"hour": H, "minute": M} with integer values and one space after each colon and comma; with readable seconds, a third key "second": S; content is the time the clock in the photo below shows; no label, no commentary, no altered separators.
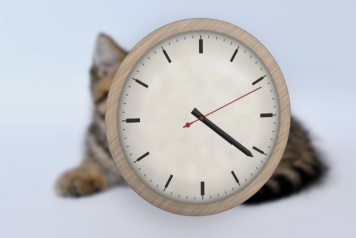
{"hour": 4, "minute": 21, "second": 11}
